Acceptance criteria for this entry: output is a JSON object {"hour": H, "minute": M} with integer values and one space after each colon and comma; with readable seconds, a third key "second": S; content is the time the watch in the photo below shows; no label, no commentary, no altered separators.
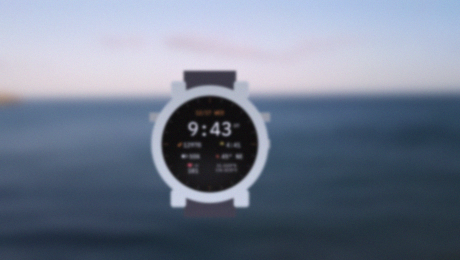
{"hour": 9, "minute": 43}
